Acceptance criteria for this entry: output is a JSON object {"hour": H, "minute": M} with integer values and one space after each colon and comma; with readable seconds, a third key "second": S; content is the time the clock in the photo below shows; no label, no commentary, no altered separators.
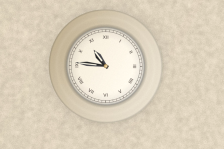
{"hour": 10, "minute": 46}
